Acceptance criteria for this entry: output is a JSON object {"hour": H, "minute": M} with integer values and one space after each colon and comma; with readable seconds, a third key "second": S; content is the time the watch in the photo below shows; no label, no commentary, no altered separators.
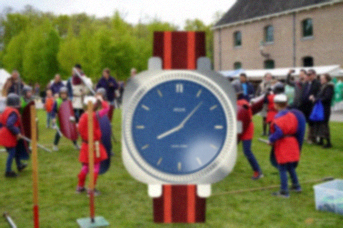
{"hour": 8, "minute": 7}
